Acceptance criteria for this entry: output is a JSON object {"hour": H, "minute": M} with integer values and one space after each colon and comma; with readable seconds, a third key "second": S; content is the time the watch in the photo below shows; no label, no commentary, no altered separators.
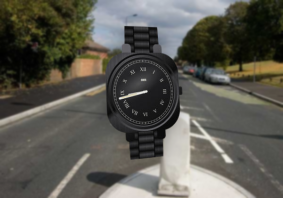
{"hour": 8, "minute": 43}
